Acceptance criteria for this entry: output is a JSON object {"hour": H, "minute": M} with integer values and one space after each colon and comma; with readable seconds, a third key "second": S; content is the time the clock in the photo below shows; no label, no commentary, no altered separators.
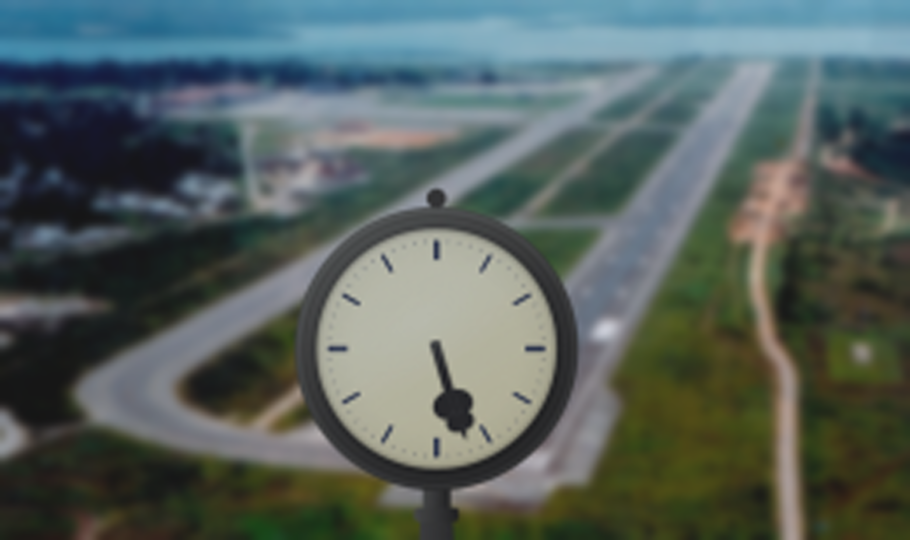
{"hour": 5, "minute": 27}
